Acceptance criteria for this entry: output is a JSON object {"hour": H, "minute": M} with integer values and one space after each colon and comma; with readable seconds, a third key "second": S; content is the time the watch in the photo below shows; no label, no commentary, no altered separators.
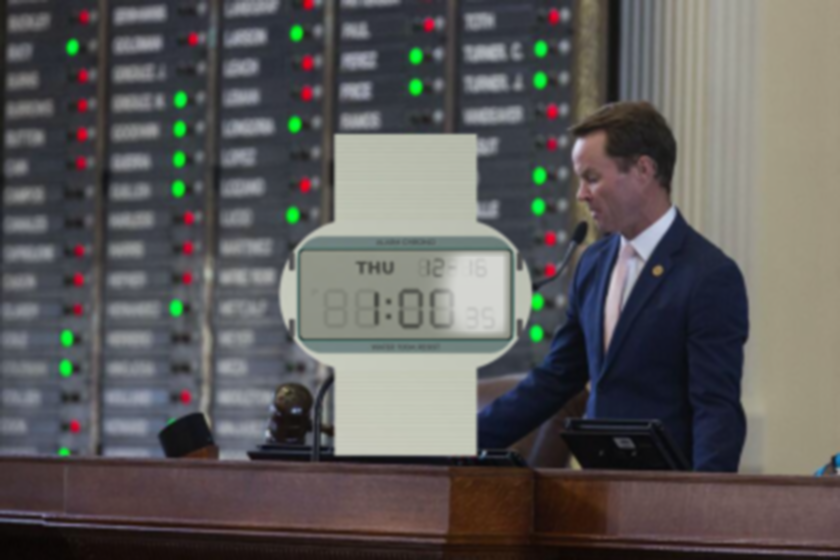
{"hour": 1, "minute": 0, "second": 35}
